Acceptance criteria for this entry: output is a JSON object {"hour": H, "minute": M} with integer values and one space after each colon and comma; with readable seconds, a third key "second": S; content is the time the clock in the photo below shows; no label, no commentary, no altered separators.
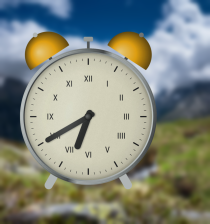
{"hour": 6, "minute": 40}
